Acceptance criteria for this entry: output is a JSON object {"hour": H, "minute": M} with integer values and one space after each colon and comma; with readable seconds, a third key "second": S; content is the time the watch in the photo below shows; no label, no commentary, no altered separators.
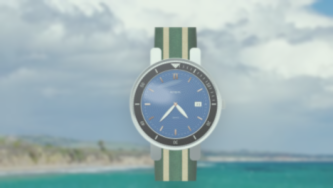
{"hour": 4, "minute": 37}
